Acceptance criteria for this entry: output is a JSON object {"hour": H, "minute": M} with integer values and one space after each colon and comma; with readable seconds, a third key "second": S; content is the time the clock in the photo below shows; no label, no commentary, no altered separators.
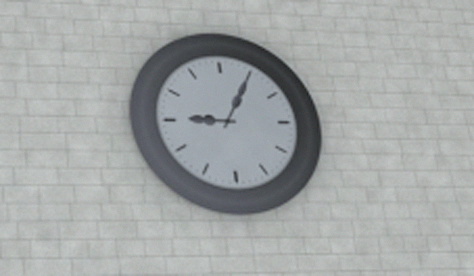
{"hour": 9, "minute": 5}
